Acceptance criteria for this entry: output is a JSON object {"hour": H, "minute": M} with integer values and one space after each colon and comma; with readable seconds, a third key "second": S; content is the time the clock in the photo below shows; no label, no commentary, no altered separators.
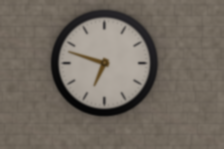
{"hour": 6, "minute": 48}
